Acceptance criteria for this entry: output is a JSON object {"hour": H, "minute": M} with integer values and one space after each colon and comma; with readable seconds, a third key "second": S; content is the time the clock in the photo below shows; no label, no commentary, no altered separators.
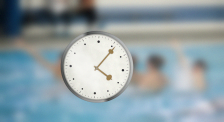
{"hour": 4, "minute": 6}
